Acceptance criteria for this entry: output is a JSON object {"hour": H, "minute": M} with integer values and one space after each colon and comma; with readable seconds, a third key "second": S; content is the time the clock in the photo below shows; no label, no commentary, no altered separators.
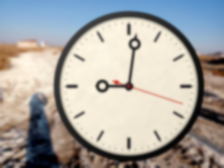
{"hour": 9, "minute": 1, "second": 18}
